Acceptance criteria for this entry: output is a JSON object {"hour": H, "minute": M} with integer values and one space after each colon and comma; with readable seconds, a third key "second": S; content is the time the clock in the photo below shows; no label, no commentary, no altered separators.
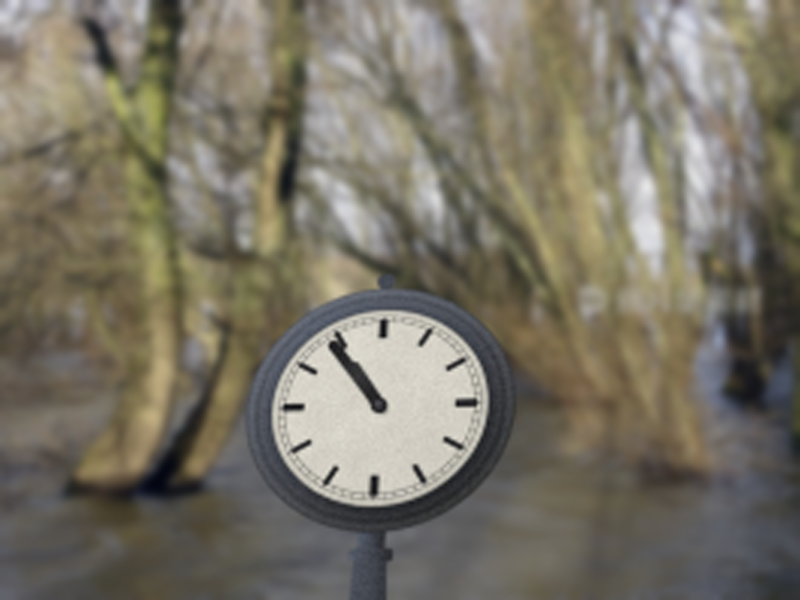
{"hour": 10, "minute": 54}
